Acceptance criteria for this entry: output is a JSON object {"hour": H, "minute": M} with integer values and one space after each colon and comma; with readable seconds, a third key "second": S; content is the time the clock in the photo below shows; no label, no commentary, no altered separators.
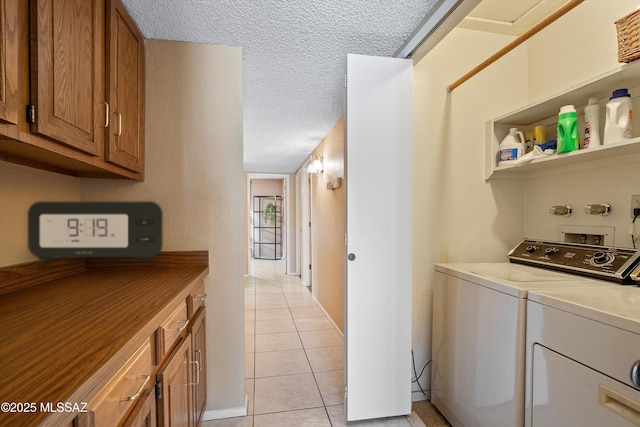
{"hour": 9, "minute": 19}
